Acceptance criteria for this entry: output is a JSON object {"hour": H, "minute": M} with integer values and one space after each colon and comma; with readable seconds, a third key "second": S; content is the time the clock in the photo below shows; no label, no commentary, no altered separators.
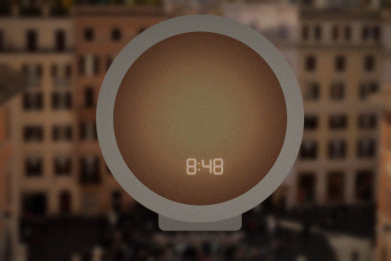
{"hour": 8, "minute": 48}
